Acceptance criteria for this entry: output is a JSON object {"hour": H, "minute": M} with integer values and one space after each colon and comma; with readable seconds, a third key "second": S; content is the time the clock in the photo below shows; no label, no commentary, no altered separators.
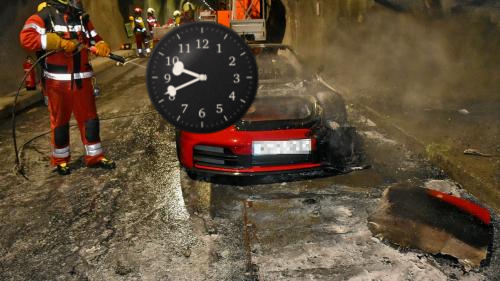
{"hour": 9, "minute": 41}
